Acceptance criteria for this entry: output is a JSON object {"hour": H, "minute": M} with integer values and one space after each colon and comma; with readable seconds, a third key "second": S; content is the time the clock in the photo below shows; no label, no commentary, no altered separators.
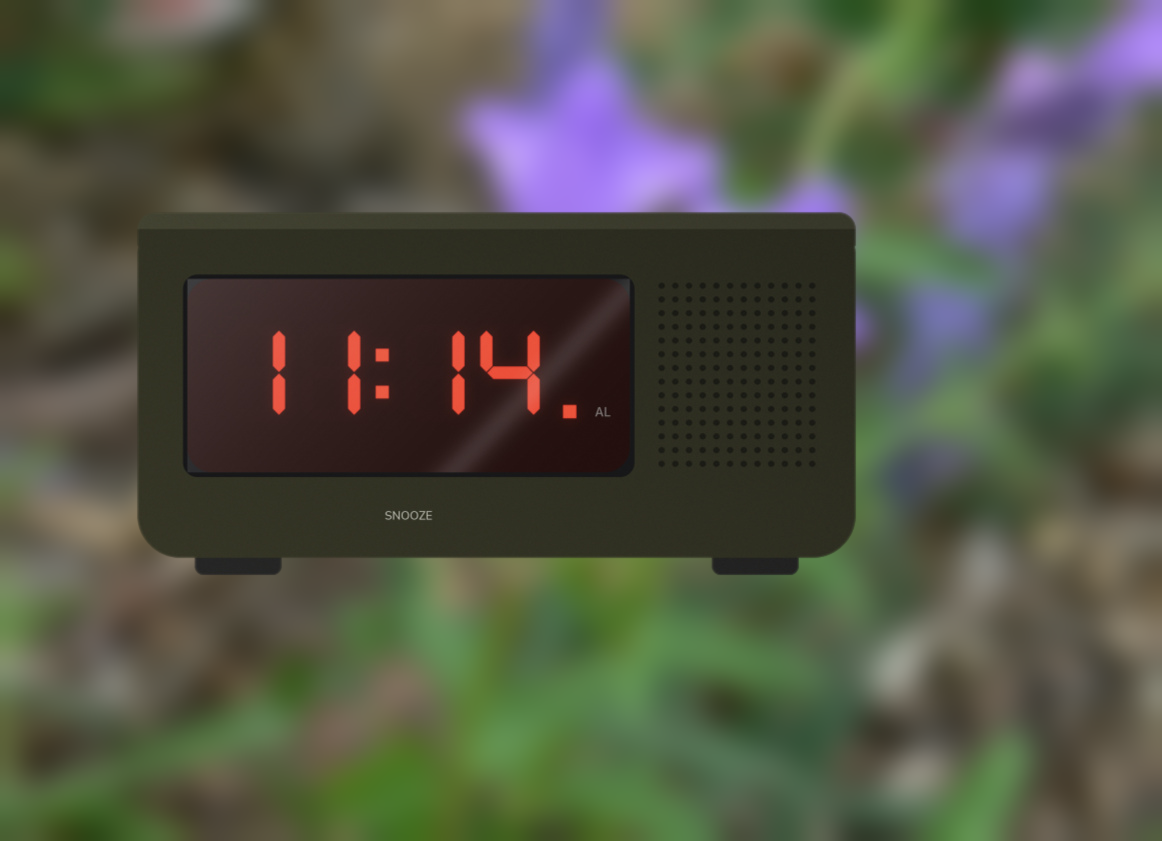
{"hour": 11, "minute": 14}
